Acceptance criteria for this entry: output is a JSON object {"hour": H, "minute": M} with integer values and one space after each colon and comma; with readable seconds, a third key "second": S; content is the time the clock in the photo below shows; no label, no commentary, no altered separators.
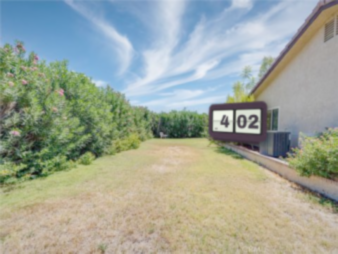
{"hour": 4, "minute": 2}
